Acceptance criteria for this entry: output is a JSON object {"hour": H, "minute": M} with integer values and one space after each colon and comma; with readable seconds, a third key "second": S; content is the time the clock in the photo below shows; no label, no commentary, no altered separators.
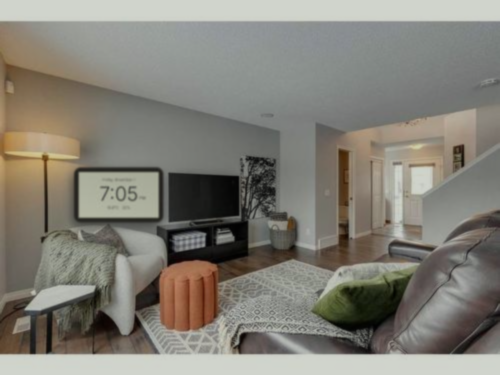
{"hour": 7, "minute": 5}
